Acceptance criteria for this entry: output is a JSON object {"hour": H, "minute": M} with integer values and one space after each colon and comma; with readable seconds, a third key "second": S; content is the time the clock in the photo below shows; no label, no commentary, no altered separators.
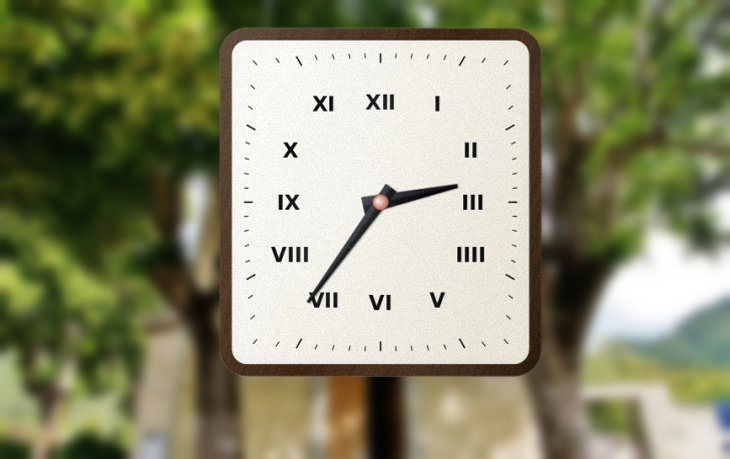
{"hour": 2, "minute": 36}
